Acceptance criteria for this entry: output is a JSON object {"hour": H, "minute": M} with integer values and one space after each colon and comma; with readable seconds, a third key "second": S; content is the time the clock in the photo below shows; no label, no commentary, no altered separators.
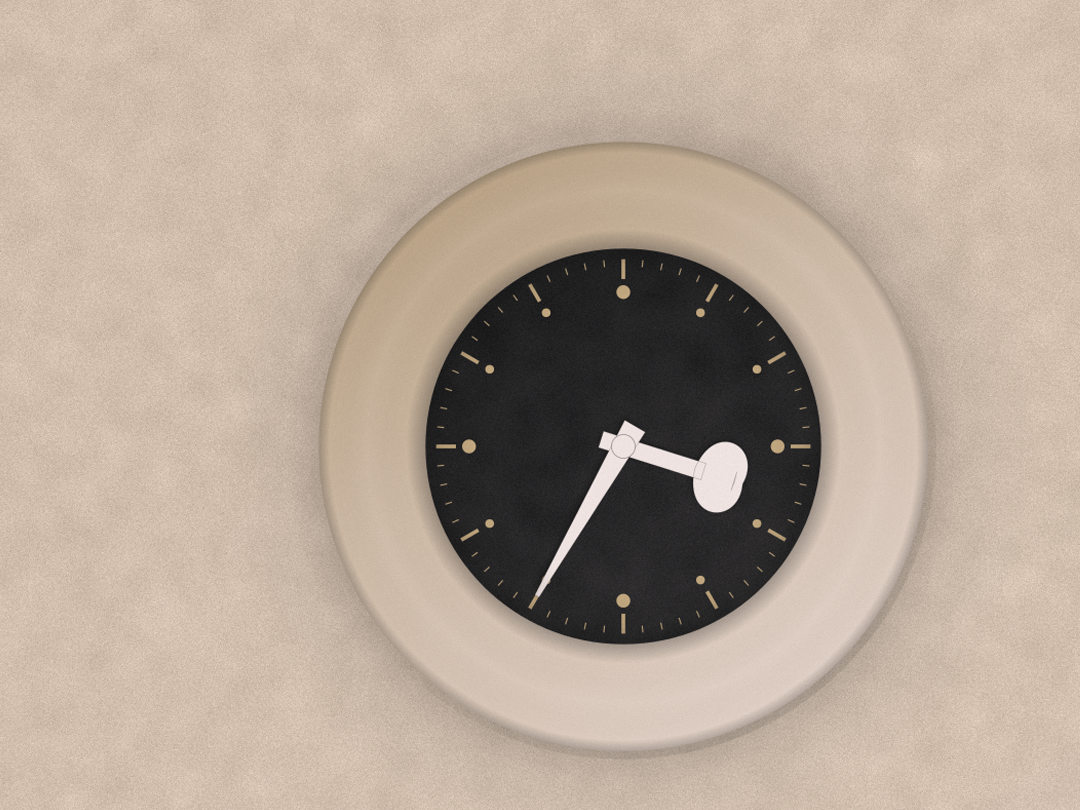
{"hour": 3, "minute": 35}
